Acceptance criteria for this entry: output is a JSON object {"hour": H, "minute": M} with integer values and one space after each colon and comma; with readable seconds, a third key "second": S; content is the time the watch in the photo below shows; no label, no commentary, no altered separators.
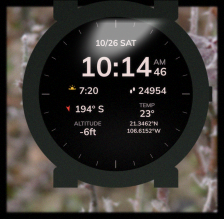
{"hour": 10, "minute": 14, "second": 46}
